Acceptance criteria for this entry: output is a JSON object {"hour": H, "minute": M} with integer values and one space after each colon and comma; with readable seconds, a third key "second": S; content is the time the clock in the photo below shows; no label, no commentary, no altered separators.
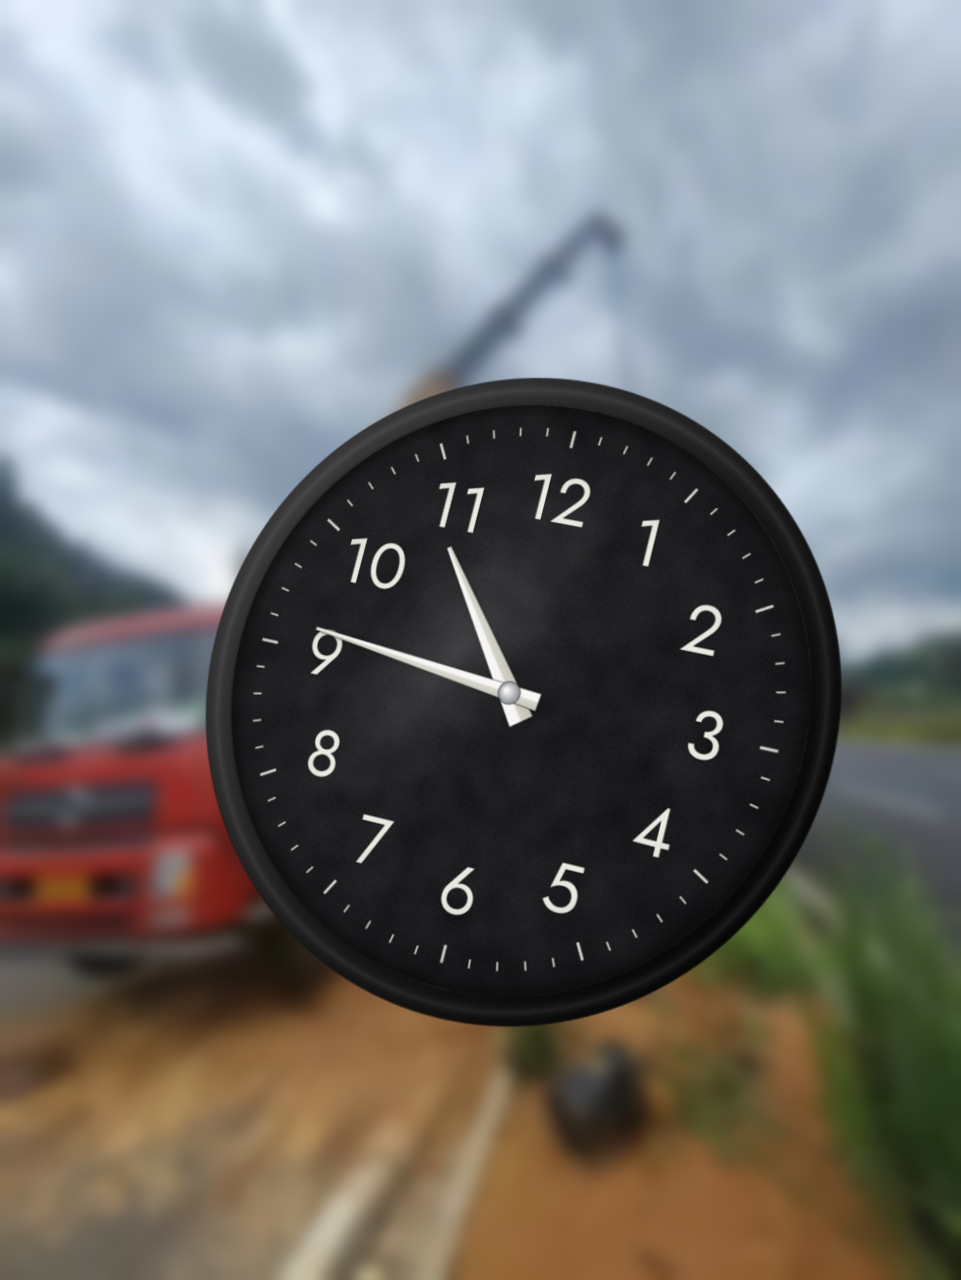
{"hour": 10, "minute": 46}
